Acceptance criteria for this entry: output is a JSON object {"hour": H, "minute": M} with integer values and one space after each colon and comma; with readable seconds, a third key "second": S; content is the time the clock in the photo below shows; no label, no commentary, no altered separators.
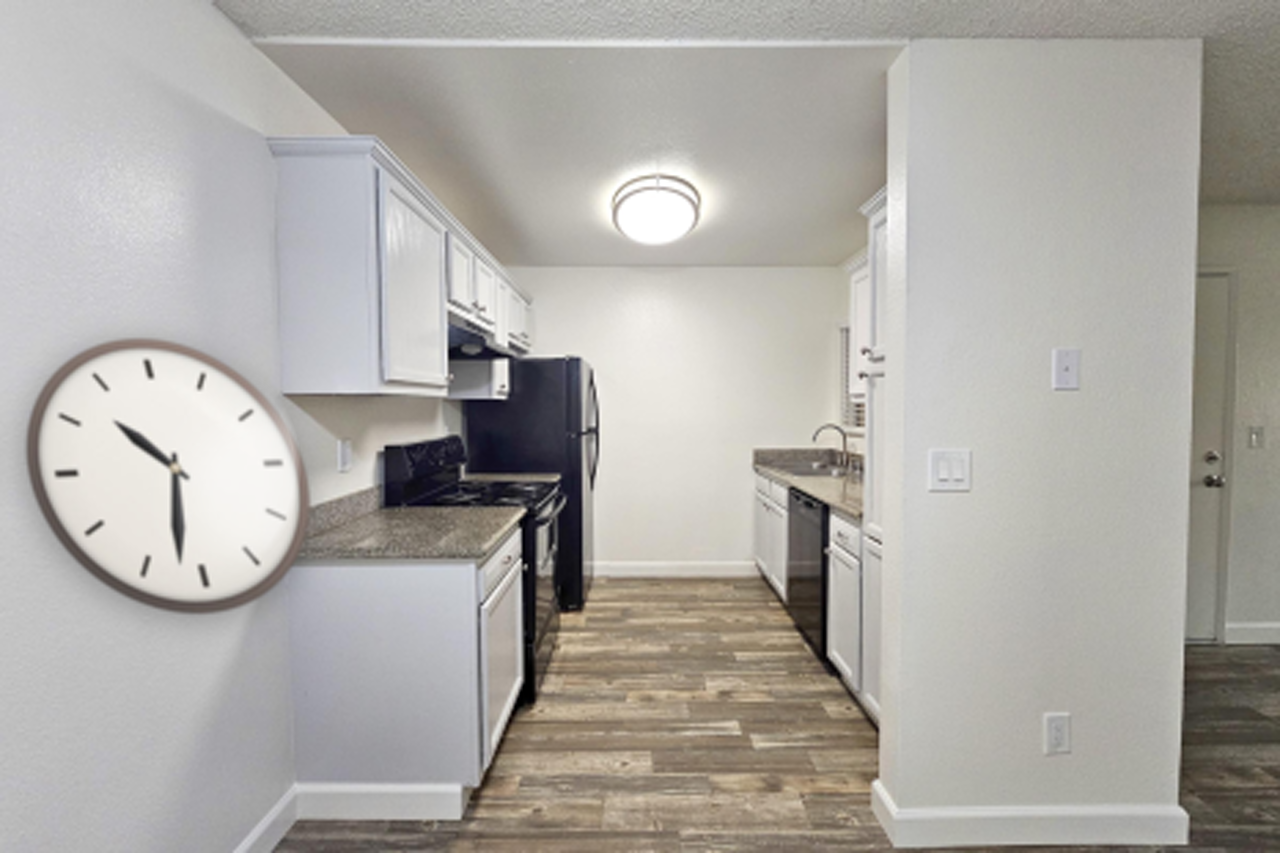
{"hour": 10, "minute": 32}
